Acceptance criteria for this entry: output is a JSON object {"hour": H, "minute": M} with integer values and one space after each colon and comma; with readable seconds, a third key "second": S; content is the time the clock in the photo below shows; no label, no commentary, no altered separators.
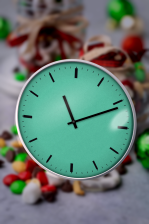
{"hour": 11, "minute": 11}
